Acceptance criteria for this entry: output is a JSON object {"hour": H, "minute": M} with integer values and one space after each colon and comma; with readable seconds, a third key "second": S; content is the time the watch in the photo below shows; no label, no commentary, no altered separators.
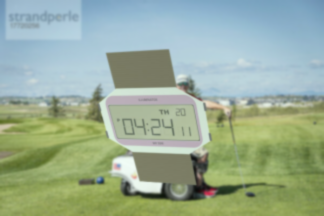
{"hour": 4, "minute": 24}
